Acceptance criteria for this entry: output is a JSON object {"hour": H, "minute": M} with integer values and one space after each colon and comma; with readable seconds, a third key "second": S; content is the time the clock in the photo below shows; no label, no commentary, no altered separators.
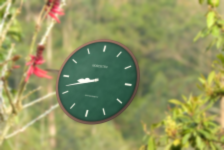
{"hour": 8, "minute": 42}
